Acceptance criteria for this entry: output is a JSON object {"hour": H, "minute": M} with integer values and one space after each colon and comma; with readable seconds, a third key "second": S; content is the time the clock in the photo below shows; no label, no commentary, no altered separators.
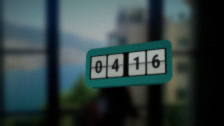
{"hour": 4, "minute": 16}
